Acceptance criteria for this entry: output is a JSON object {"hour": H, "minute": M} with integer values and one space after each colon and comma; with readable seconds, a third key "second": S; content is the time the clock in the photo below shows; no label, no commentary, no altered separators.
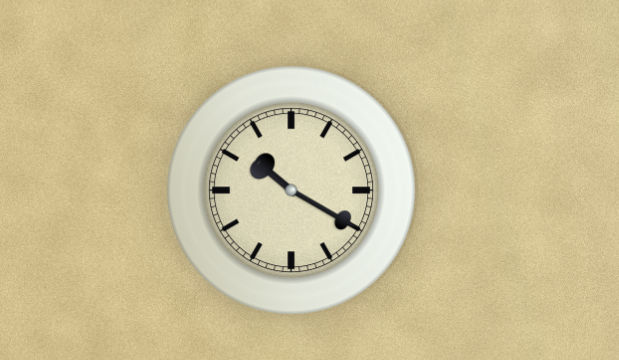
{"hour": 10, "minute": 20}
